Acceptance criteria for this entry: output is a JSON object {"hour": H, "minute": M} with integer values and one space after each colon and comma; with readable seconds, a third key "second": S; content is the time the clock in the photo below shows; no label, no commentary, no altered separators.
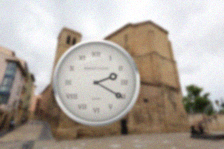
{"hour": 2, "minute": 20}
